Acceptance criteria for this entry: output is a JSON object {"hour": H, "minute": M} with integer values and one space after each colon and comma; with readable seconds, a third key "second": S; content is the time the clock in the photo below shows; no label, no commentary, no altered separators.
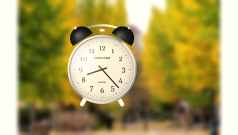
{"hour": 8, "minute": 23}
